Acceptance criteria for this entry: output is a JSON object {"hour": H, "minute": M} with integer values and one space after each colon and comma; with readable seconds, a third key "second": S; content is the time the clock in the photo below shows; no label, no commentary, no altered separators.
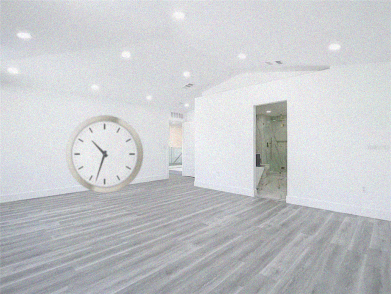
{"hour": 10, "minute": 33}
